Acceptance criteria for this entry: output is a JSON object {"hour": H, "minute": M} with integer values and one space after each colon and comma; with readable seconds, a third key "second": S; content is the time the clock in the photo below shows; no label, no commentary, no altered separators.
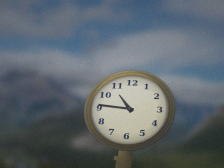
{"hour": 10, "minute": 46}
